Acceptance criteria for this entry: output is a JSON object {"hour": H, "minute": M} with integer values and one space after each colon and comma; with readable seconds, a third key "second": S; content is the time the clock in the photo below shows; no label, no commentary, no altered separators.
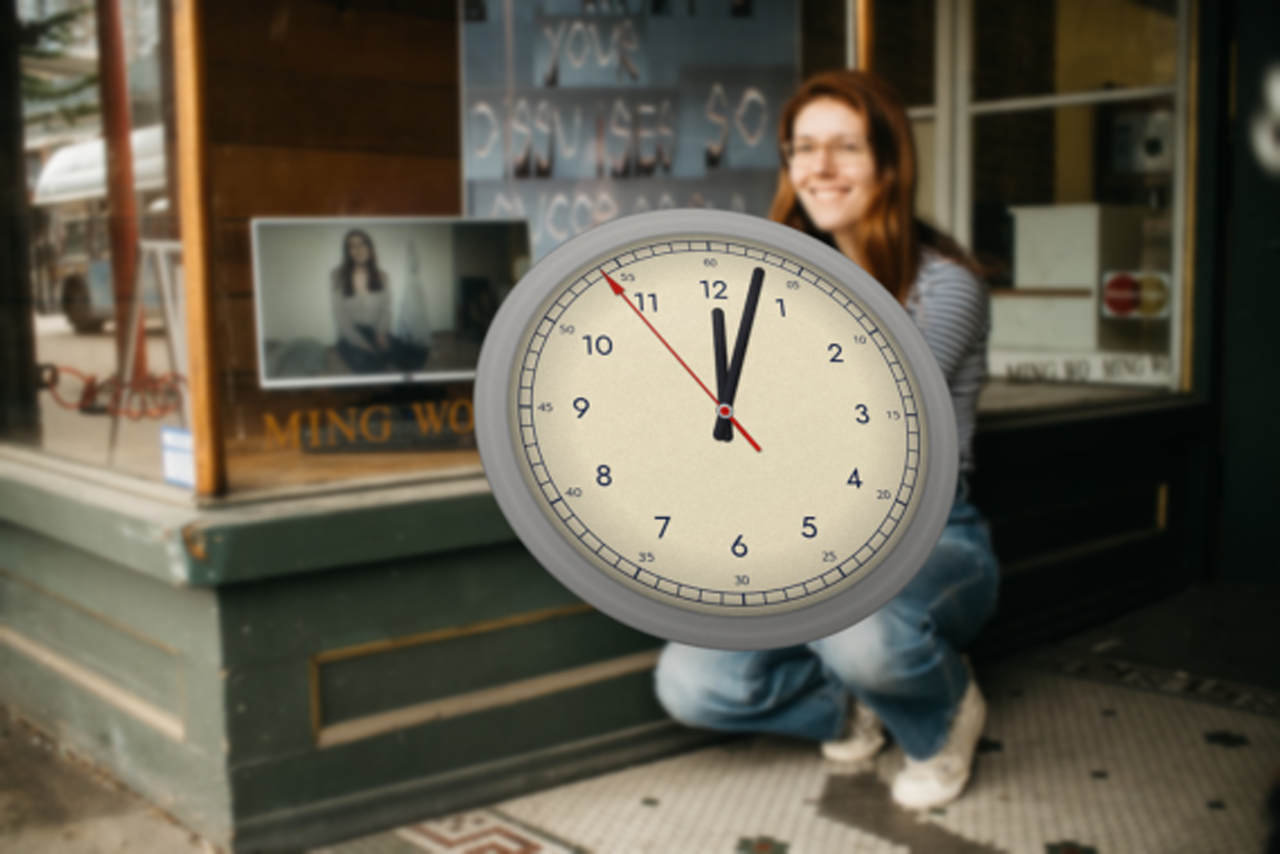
{"hour": 12, "minute": 2, "second": 54}
